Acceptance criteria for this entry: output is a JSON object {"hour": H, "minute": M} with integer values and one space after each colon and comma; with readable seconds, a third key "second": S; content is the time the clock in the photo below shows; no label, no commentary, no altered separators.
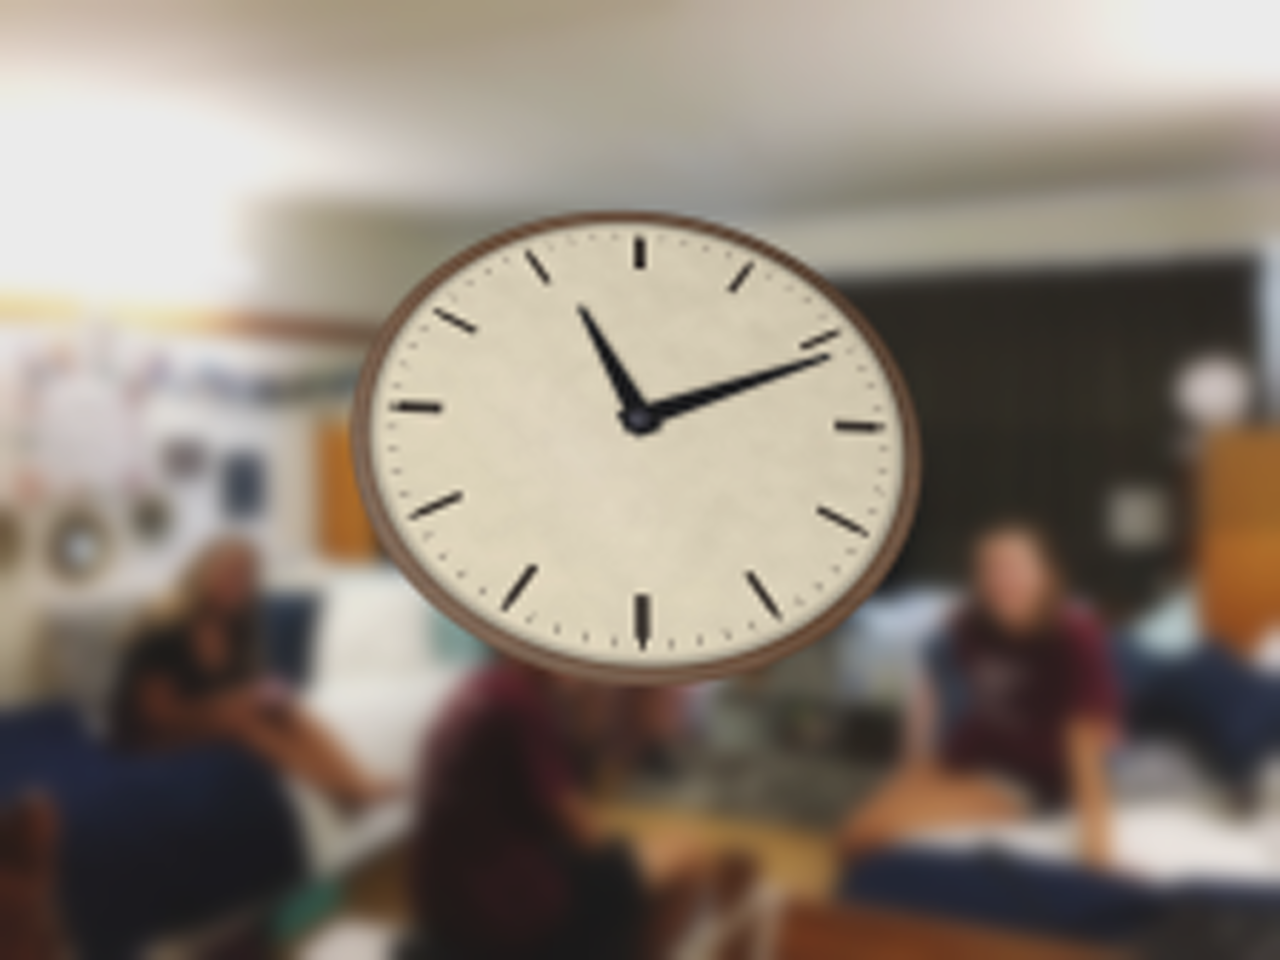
{"hour": 11, "minute": 11}
